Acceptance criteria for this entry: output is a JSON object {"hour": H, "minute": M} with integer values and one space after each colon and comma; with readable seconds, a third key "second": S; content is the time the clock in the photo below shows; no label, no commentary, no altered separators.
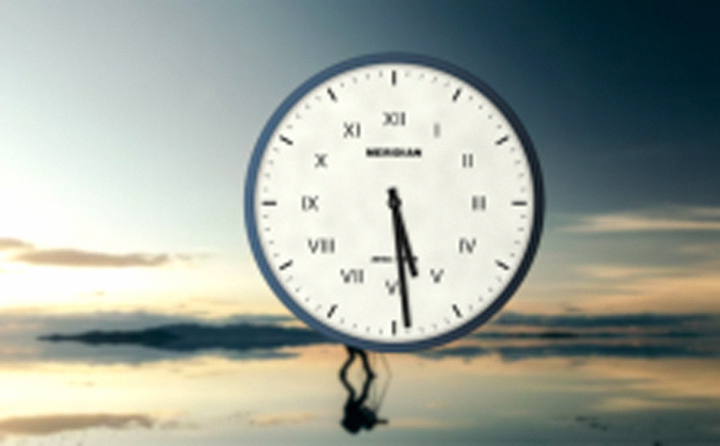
{"hour": 5, "minute": 29}
